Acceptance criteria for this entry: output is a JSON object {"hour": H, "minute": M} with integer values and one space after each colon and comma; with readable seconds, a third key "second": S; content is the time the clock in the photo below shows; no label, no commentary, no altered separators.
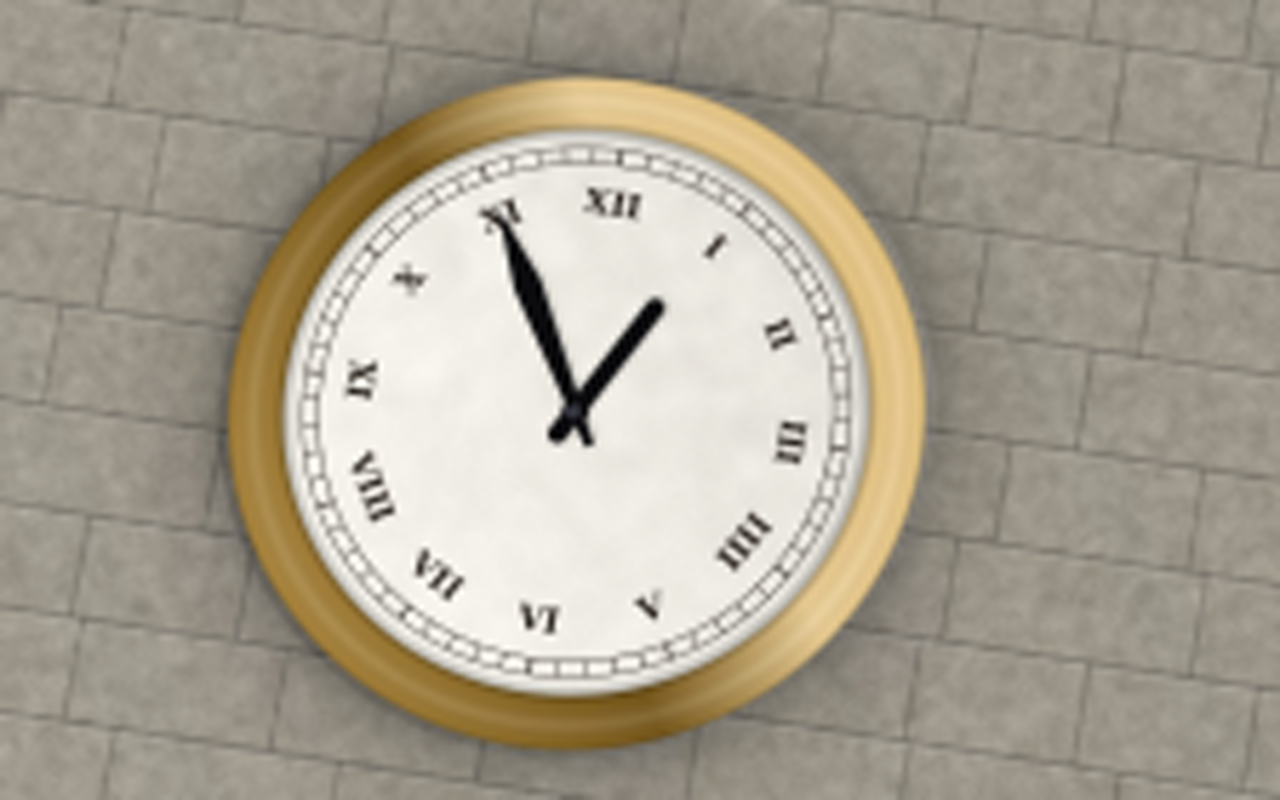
{"hour": 12, "minute": 55}
